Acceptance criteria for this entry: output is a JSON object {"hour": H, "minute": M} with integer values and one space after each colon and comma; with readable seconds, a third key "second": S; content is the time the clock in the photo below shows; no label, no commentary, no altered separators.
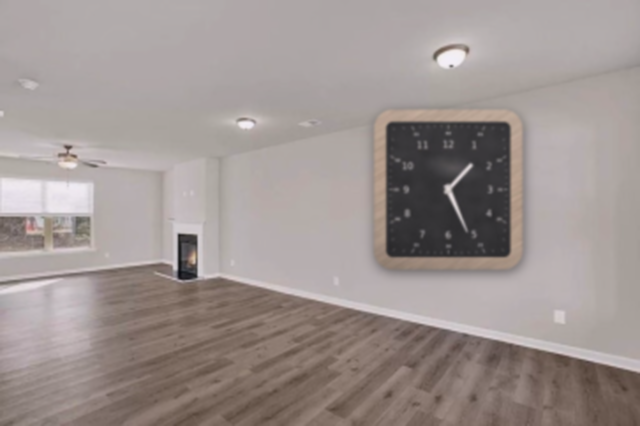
{"hour": 1, "minute": 26}
